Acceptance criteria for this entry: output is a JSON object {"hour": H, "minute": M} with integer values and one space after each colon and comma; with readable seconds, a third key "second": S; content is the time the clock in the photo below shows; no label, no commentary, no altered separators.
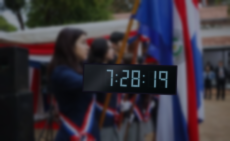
{"hour": 7, "minute": 28, "second": 19}
